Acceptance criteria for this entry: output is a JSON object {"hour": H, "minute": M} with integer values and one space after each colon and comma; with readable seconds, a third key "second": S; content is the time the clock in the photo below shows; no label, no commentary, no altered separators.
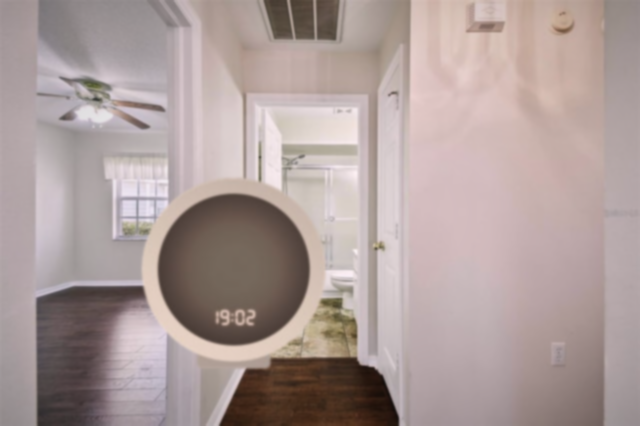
{"hour": 19, "minute": 2}
